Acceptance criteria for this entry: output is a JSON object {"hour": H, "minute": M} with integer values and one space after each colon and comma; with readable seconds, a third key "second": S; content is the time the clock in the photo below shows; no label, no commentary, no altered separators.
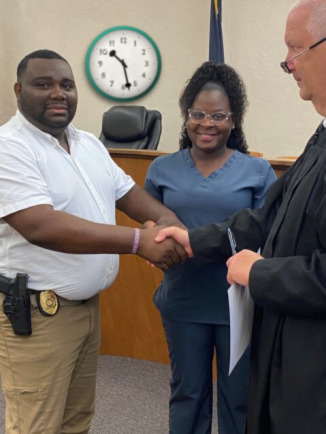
{"hour": 10, "minute": 28}
